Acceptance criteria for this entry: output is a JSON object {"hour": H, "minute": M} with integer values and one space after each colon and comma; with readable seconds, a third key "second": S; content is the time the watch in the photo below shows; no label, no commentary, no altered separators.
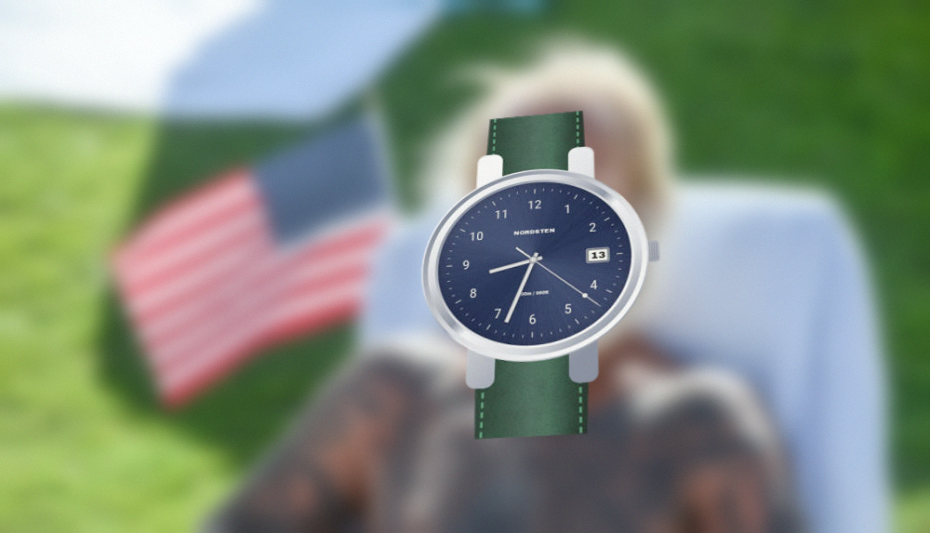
{"hour": 8, "minute": 33, "second": 22}
